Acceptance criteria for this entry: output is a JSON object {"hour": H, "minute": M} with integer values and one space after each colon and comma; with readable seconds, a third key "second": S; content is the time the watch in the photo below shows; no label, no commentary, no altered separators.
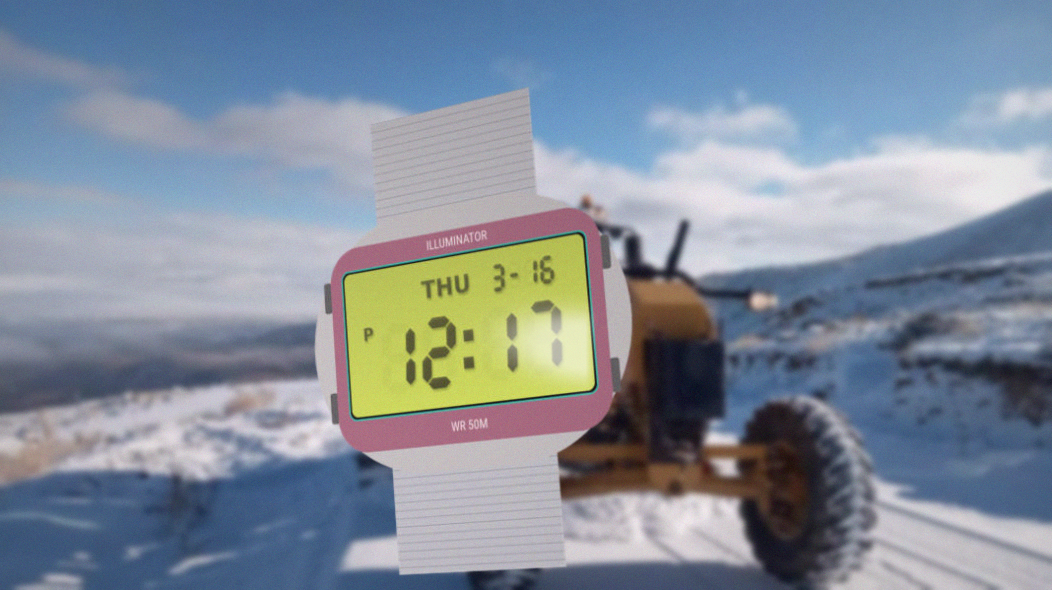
{"hour": 12, "minute": 17}
